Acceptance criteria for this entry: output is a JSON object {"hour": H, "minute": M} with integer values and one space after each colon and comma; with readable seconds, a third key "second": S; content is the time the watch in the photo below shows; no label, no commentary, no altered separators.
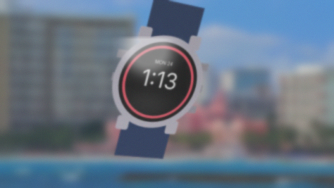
{"hour": 1, "minute": 13}
